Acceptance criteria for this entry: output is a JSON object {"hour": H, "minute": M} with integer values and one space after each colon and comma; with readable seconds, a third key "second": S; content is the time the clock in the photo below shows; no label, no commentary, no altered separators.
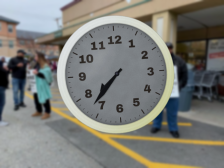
{"hour": 7, "minute": 37}
